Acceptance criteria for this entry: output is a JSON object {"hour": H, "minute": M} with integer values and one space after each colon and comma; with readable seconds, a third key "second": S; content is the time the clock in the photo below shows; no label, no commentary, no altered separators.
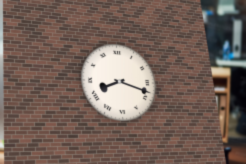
{"hour": 8, "minute": 18}
